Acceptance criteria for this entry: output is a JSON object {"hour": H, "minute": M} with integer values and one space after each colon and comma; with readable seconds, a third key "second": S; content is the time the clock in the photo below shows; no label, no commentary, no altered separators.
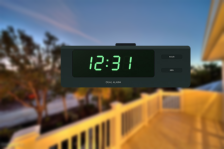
{"hour": 12, "minute": 31}
